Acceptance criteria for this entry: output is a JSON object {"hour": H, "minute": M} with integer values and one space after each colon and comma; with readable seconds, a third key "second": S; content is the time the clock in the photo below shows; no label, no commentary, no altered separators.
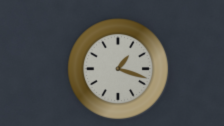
{"hour": 1, "minute": 18}
